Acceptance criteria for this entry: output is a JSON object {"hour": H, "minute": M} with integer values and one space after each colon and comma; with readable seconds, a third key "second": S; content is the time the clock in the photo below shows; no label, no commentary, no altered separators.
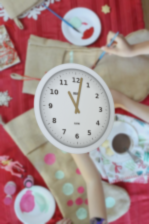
{"hour": 11, "minute": 2}
